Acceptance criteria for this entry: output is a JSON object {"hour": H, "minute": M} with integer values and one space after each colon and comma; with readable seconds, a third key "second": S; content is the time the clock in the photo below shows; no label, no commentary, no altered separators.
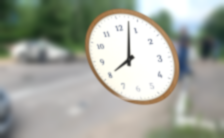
{"hour": 8, "minute": 3}
